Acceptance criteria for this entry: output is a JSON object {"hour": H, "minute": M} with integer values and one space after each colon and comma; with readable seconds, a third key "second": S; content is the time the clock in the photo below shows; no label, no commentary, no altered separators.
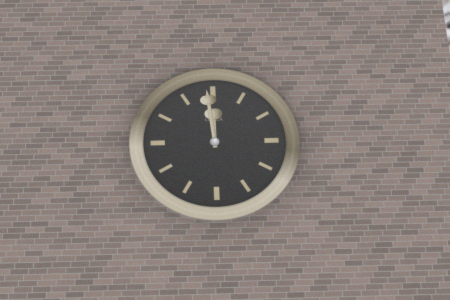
{"hour": 11, "minute": 59}
